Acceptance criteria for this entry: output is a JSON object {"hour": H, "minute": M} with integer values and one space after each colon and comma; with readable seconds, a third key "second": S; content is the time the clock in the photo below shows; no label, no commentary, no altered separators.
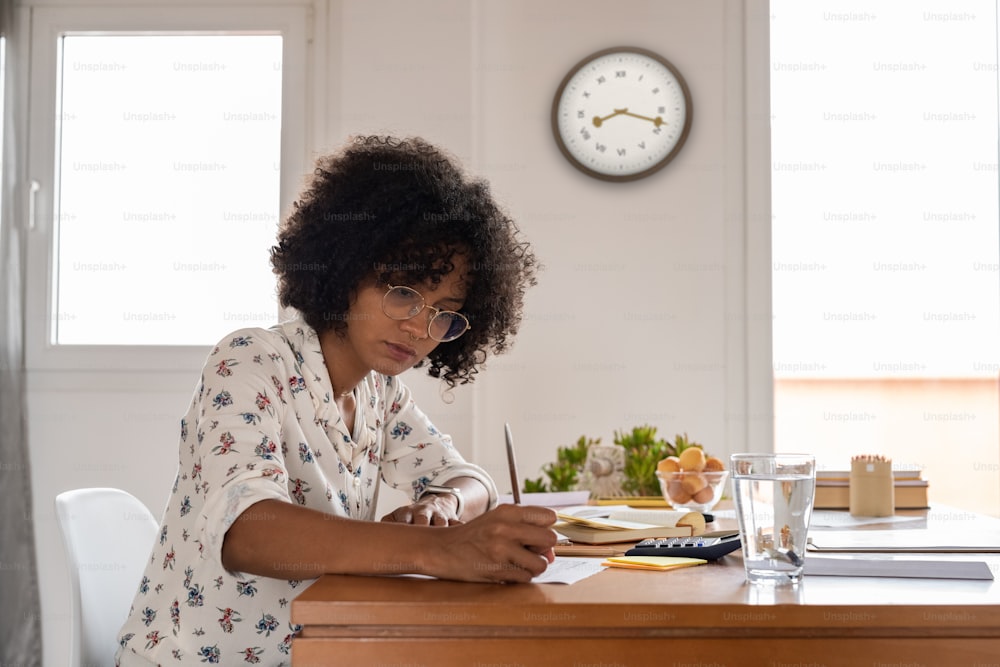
{"hour": 8, "minute": 18}
